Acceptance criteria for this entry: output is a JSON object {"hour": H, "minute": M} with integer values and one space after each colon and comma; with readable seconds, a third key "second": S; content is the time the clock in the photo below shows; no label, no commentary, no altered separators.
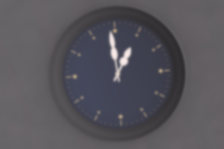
{"hour": 12, "minute": 59}
